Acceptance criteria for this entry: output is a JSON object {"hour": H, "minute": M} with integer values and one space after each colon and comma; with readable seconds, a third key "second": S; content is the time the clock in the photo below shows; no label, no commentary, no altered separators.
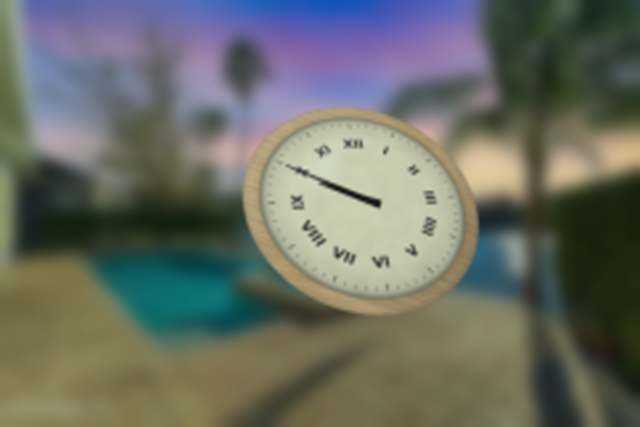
{"hour": 9, "minute": 50}
